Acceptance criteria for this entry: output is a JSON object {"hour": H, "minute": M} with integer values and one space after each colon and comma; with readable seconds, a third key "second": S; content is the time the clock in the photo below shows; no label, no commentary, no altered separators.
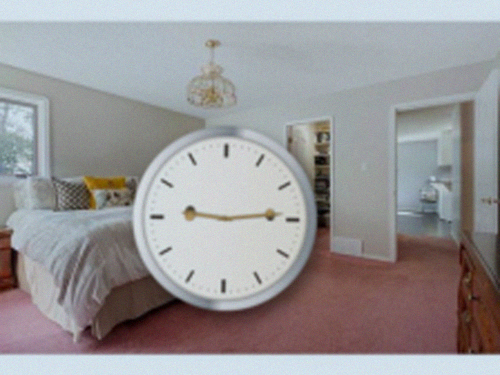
{"hour": 9, "minute": 14}
